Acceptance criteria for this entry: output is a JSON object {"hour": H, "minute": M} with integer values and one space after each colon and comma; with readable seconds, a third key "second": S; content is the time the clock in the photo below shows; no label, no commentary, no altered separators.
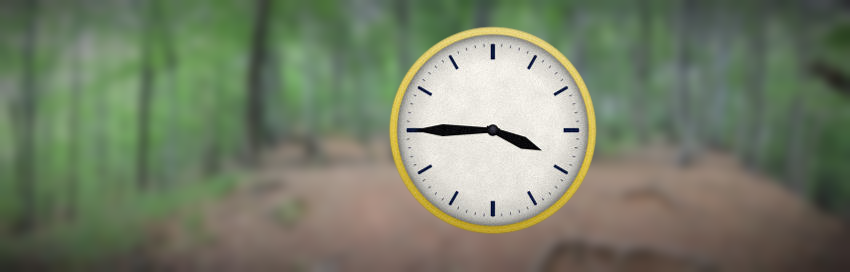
{"hour": 3, "minute": 45}
